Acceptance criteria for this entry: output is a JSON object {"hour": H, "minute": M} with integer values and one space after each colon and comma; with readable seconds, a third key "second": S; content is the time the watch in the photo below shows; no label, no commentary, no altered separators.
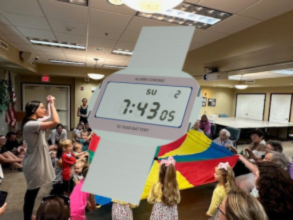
{"hour": 7, "minute": 43, "second": 5}
